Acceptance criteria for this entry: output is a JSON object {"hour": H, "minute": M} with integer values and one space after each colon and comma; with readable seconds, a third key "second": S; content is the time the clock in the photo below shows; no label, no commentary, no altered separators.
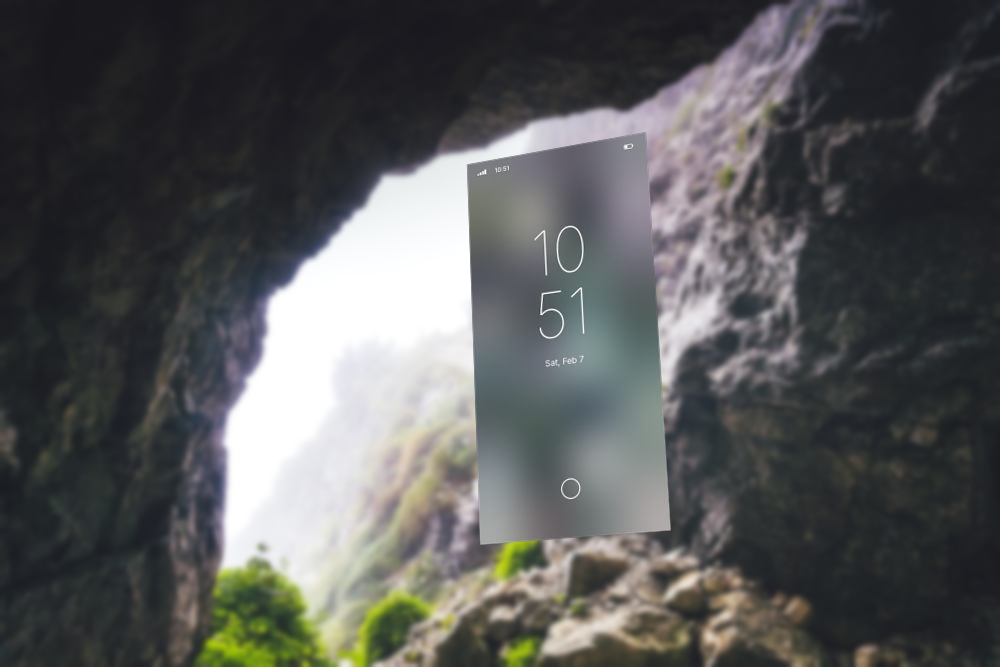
{"hour": 10, "minute": 51}
